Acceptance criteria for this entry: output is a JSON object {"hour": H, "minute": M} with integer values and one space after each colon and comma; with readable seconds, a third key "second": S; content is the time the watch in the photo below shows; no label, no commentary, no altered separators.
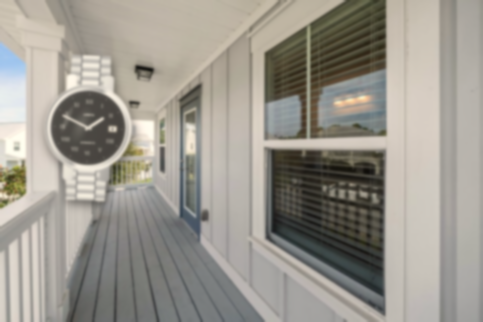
{"hour": 1, "minute": 49}
